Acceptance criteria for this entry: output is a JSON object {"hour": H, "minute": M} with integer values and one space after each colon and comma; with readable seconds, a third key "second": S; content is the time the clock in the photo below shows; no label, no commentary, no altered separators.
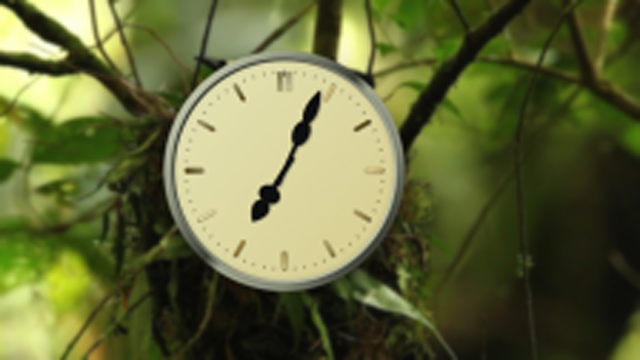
{"hour": 7, "minute": 4}
